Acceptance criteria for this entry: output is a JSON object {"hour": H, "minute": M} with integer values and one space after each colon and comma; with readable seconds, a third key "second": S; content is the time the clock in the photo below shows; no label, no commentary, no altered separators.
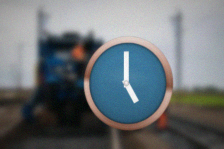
{"hour": 5, "minute": 0}
